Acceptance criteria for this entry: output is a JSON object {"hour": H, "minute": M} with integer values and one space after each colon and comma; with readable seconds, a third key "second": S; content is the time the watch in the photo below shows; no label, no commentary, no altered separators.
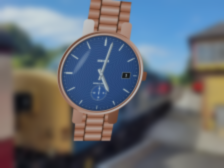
{"hour": 5, "minute": 2}
